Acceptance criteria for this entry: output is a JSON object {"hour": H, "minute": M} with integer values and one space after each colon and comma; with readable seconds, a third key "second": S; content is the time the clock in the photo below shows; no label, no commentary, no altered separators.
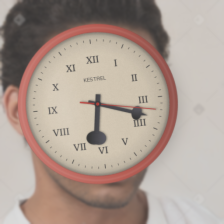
{"hour": 6, "minute": 18, "second": 17}
